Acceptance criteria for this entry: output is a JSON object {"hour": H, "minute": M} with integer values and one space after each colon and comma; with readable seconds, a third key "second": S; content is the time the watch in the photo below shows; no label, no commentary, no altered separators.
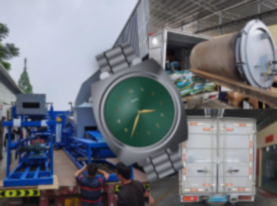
{"hour": 3, "minute": 37}
